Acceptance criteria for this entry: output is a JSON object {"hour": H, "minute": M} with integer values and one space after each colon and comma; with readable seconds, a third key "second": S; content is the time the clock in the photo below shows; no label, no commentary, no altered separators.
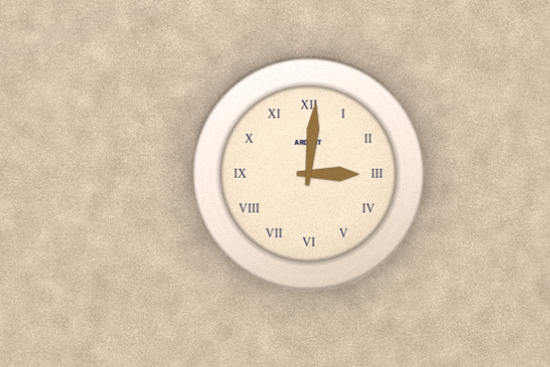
{"hour": 3, "minute": 1}
